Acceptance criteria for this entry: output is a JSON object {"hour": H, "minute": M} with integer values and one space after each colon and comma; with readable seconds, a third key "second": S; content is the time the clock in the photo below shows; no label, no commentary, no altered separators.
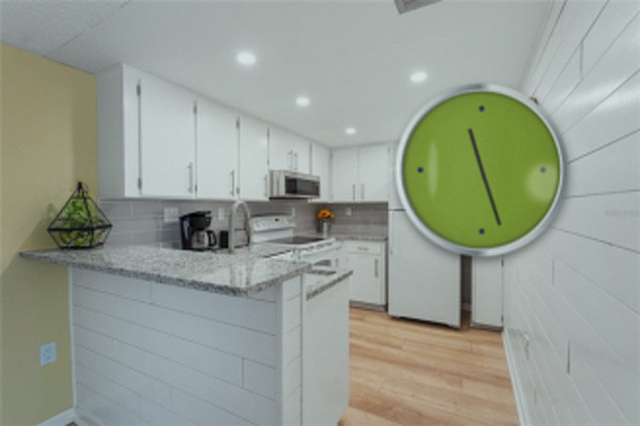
{"hour": 11, "minute": 27}
